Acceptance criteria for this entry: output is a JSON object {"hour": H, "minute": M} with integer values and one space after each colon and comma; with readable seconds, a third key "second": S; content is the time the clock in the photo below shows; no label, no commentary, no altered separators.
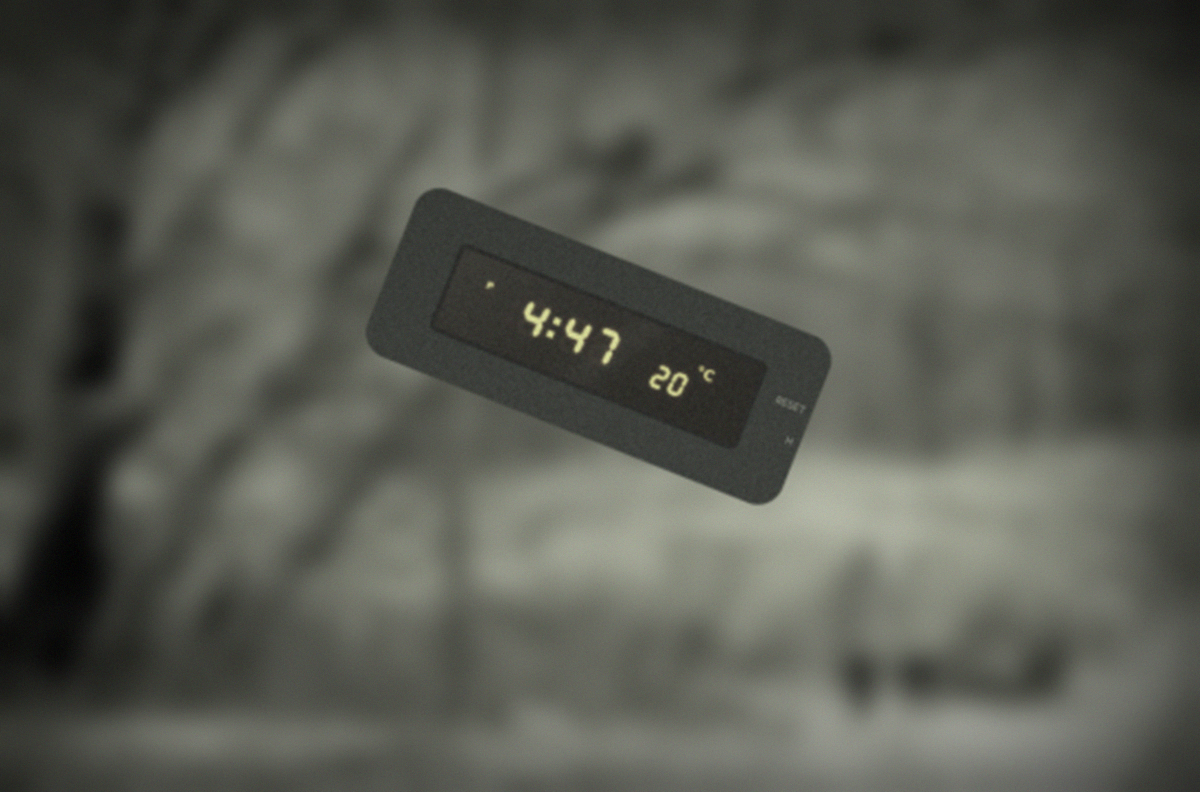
{"hour": 4, "minute": 47}
